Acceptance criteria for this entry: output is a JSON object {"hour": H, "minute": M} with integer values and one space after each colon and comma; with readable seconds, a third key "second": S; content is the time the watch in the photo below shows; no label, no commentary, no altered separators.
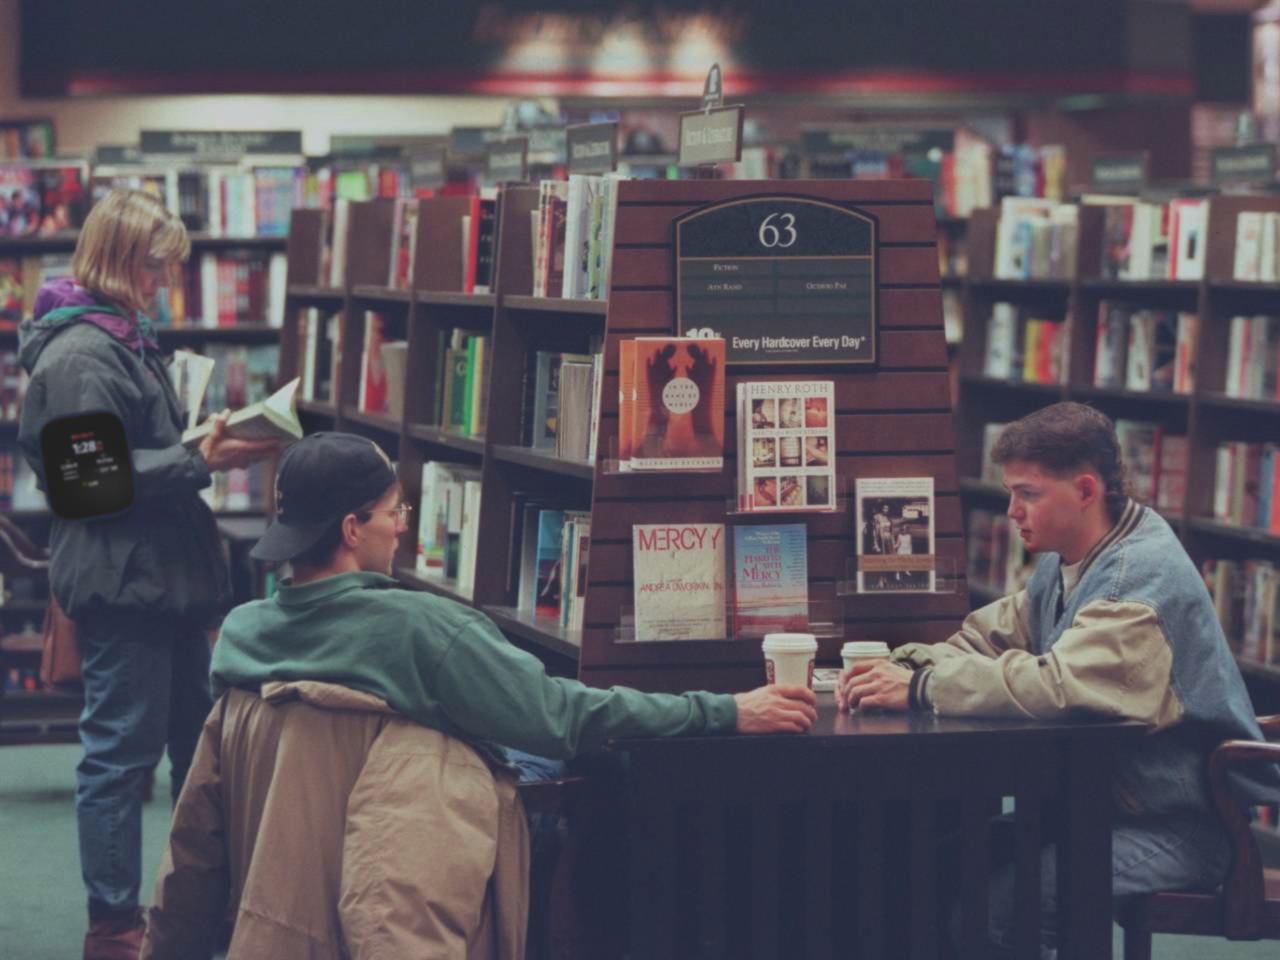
{"hour": 1, "minute": 28}
